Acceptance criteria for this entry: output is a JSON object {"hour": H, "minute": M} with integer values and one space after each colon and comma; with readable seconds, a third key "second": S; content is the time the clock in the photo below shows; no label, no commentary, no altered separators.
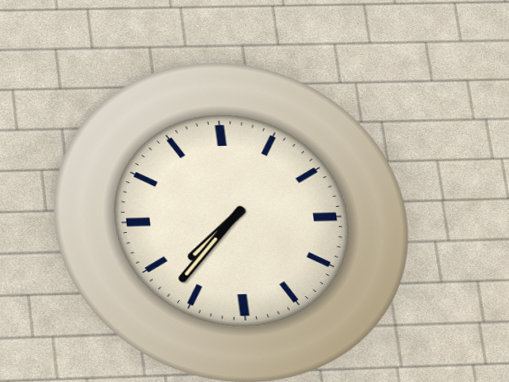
{"hour": 7, "minute": 37}
